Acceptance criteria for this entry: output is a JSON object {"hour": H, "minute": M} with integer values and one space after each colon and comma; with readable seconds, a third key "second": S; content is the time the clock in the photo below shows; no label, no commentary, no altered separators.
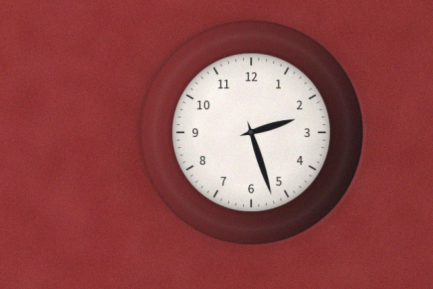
{"hour": 2, "minute": 27}
